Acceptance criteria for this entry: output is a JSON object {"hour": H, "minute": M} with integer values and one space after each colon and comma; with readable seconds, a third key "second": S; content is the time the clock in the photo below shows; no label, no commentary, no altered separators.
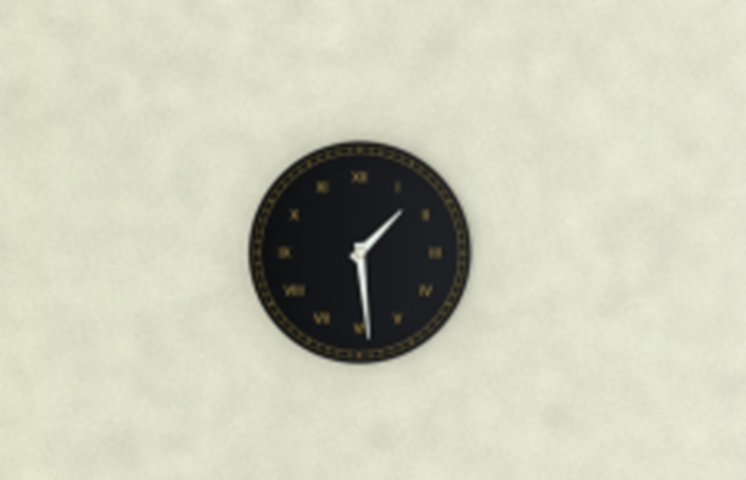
{"hour": 1, "minute": 29}
